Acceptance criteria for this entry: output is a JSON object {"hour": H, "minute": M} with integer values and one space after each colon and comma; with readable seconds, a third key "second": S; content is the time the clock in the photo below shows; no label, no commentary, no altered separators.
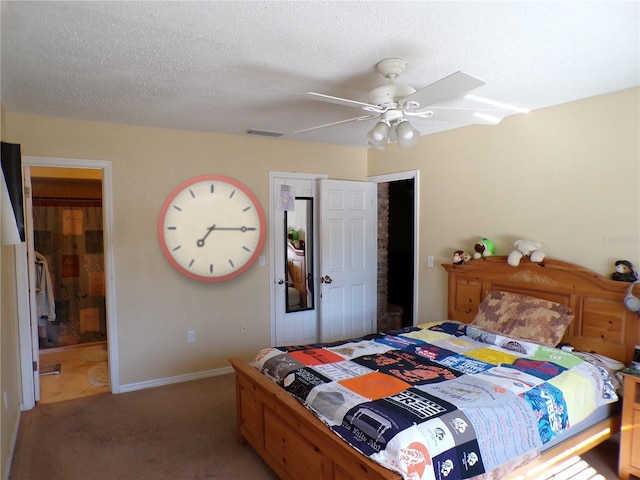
{"hour": 7, "minute": 15}
